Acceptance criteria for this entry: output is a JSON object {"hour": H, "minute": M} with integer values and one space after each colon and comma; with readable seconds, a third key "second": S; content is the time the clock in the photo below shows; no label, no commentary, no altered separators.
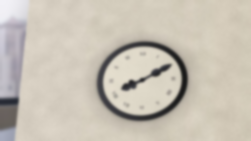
{"hour": 8, "minute": 10}
